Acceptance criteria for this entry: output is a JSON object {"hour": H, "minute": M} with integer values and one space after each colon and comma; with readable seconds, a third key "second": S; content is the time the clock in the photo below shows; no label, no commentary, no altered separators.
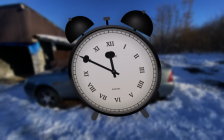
{"hour": 11, "minute": 50}
